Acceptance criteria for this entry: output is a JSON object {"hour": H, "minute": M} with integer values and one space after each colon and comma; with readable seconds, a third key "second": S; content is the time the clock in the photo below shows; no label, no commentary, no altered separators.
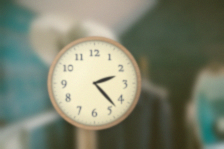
{"hour": 2, "minute": 23}
